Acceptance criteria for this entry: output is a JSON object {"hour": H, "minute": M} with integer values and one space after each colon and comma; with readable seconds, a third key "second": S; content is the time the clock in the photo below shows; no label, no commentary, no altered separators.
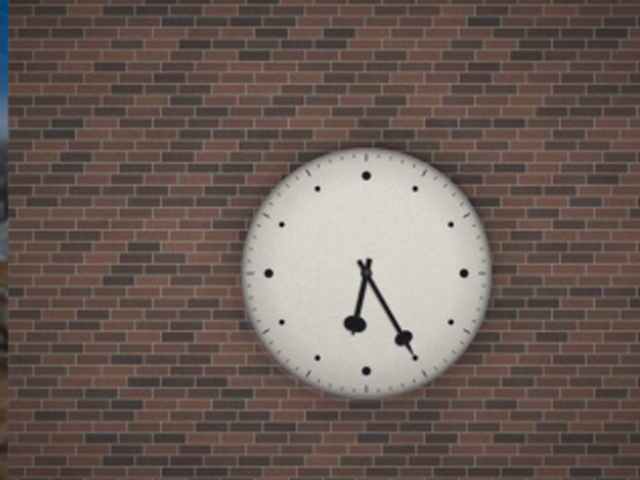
{"hour": 6, "minute": 25}
